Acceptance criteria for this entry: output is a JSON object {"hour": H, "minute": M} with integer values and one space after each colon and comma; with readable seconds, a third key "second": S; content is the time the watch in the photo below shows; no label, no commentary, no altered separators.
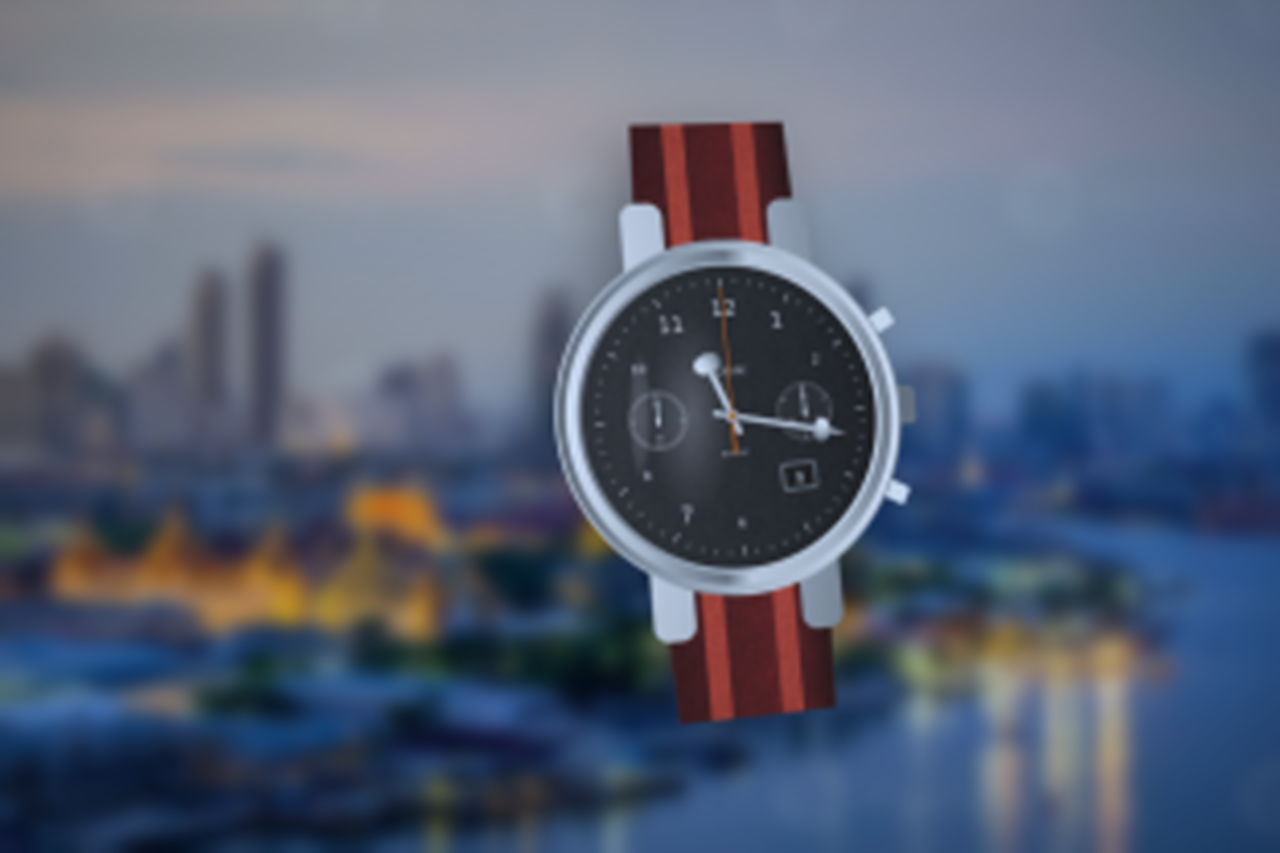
{"hour": 11, "minute": 17}
